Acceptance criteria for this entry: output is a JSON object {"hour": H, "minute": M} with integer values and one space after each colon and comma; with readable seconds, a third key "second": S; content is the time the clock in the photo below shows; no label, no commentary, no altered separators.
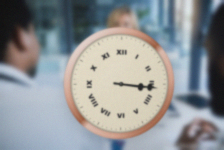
{"hour": 3, "minute": 16}
